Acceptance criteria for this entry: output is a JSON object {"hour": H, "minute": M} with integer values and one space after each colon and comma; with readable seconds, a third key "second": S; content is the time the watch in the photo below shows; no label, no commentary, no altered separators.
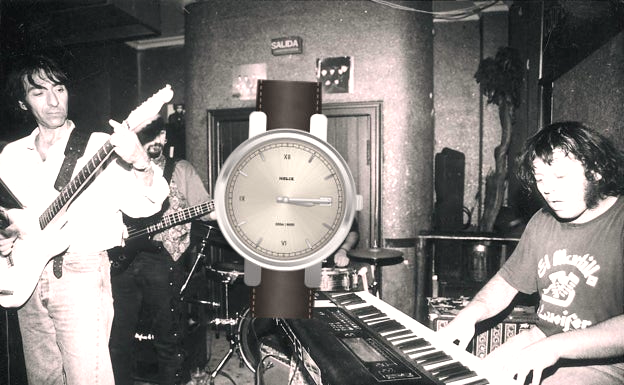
{"hour": 3, "minute": 15}
